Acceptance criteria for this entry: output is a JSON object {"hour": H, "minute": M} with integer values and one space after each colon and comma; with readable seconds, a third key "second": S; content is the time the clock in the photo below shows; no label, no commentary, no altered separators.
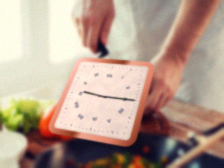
{"hour": 9, "minute": 15}
